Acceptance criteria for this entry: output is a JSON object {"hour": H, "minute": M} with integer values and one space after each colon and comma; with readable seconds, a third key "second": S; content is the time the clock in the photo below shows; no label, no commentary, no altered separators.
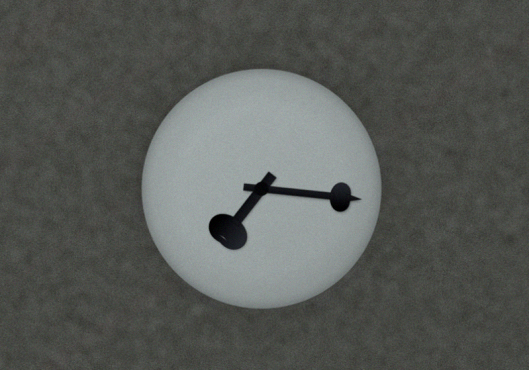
{"hour": 7, "minute": 16}
